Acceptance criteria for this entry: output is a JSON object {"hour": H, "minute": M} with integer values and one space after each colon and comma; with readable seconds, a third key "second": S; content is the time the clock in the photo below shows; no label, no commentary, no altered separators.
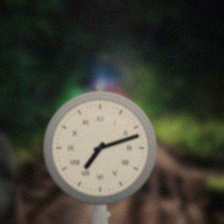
{"hour": 7, "minute": 12}
